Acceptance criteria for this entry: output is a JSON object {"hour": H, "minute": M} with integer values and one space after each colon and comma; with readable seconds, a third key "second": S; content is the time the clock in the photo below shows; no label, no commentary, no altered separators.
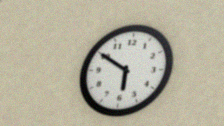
{"hour": 5, "minute": 50}
